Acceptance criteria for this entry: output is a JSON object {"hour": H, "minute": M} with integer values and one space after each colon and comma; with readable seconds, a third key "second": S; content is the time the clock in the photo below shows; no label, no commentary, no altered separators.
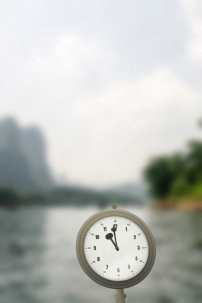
{"hour": 10, "minute": 59}
